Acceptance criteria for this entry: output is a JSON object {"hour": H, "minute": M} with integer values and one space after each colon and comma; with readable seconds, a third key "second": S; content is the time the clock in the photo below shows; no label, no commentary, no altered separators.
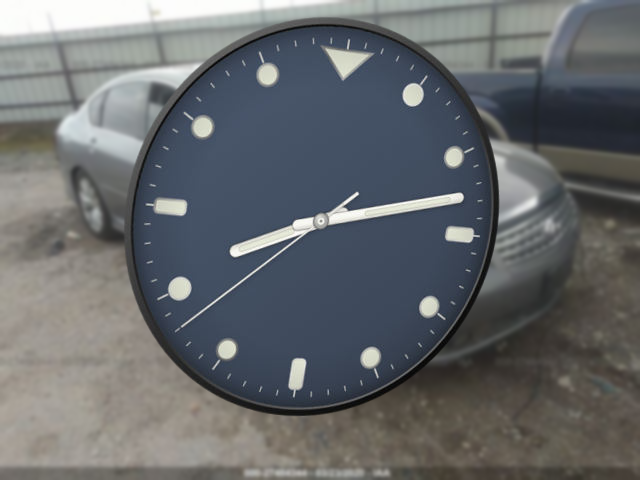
{"hour": 8, "minute": 12, "second": 38}
